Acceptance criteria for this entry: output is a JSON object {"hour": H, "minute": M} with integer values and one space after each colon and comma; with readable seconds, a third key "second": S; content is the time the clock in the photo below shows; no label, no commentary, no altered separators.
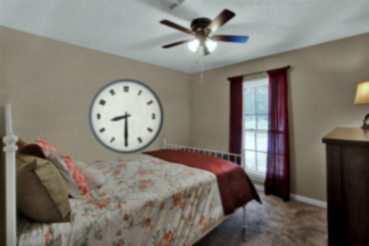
{"hour": 8, "minute": 30}
